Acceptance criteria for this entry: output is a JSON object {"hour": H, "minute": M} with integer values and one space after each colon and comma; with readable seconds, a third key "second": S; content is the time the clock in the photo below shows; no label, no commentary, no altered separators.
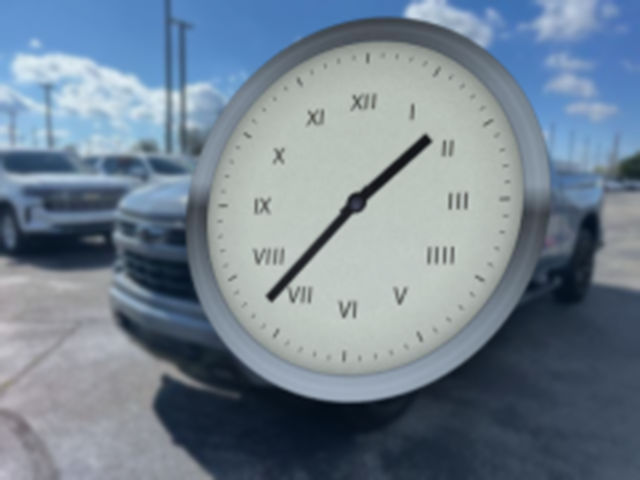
{"hour": 1, "minute": 37}
